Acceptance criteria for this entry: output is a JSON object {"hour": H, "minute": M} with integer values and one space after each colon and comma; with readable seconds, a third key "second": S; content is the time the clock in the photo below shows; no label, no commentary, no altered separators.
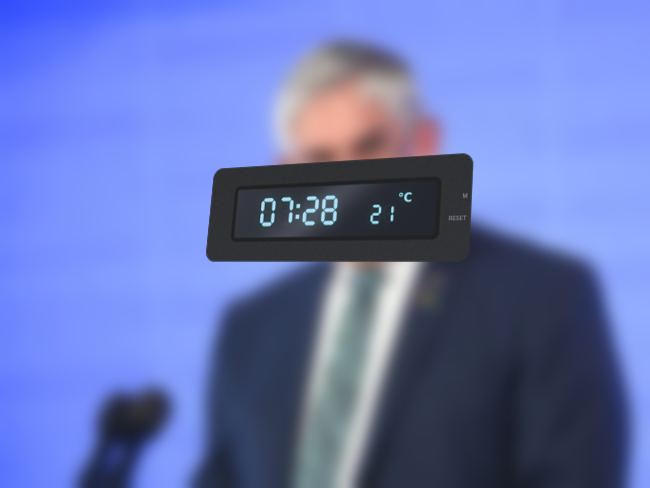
{"hour": 7, "minute": 28}
